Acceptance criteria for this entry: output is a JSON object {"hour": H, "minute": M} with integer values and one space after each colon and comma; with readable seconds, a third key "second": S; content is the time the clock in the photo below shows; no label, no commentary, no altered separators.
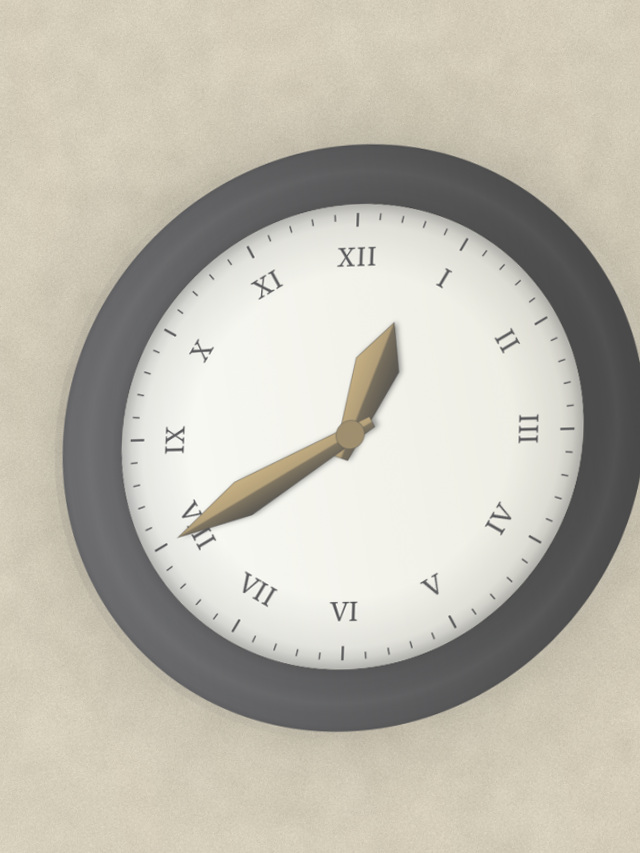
{"hour": 12, "minute": 40}
